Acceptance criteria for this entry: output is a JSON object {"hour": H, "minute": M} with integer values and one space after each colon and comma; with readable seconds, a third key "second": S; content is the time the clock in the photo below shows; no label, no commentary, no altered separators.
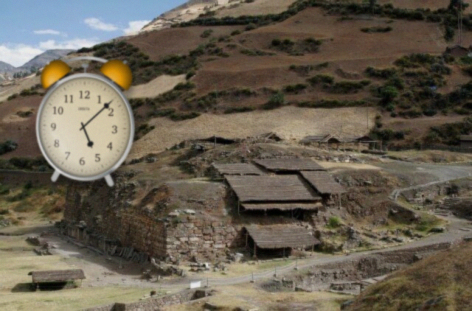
{"hour": 5, "minute": 8}
